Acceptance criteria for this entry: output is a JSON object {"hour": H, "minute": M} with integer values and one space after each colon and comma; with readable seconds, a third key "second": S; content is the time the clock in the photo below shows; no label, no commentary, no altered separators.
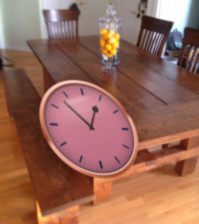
{"hour": 12, "minute": 53}
